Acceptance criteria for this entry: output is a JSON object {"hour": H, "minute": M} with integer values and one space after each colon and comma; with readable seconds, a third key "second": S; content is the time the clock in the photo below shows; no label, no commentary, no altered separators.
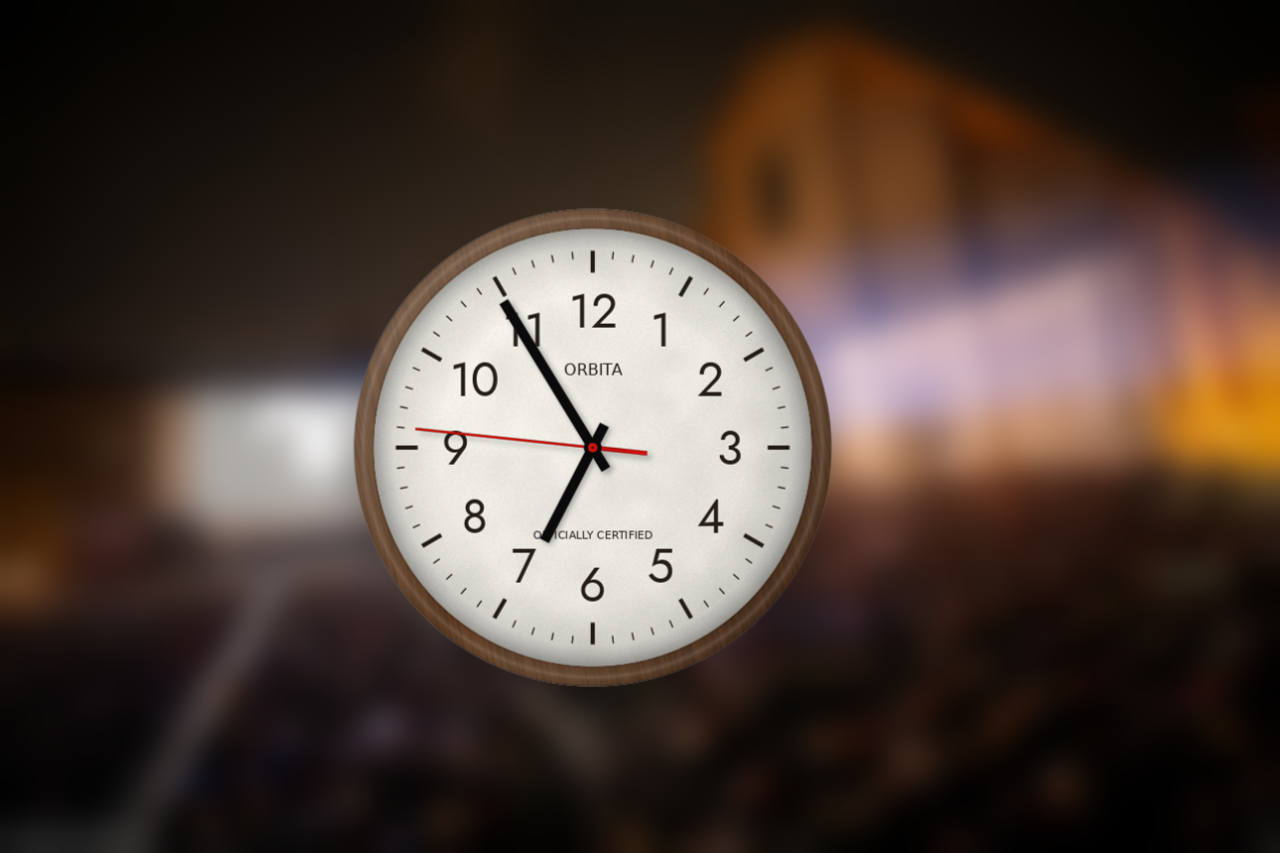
{"hour": 6, "minute": 54, "second": 46}
